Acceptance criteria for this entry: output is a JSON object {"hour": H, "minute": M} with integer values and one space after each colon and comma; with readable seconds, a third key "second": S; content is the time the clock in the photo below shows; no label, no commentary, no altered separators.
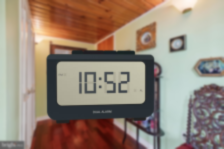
{"hour": 10, "minute": 52}
